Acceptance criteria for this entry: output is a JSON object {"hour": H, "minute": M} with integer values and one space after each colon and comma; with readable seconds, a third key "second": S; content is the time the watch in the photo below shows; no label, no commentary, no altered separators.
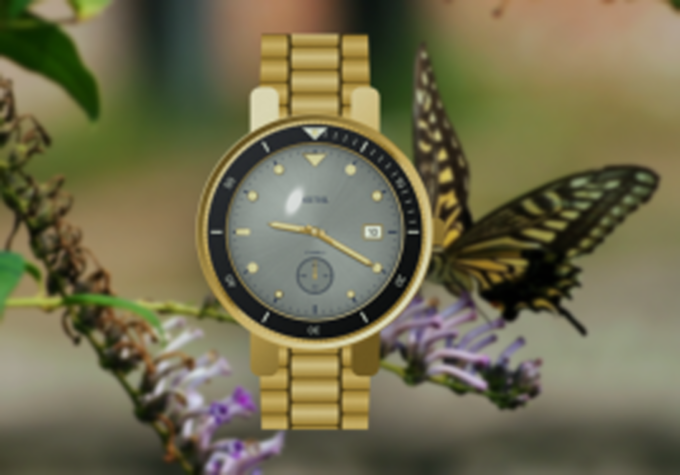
{"hour": 9, "minute": 20}
